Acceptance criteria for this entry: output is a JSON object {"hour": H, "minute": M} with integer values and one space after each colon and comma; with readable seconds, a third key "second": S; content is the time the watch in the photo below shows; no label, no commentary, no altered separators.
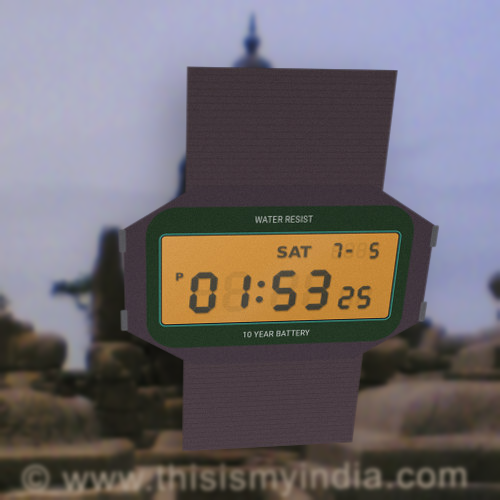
{"hour": 1, "minute": 53, "second": 25}
